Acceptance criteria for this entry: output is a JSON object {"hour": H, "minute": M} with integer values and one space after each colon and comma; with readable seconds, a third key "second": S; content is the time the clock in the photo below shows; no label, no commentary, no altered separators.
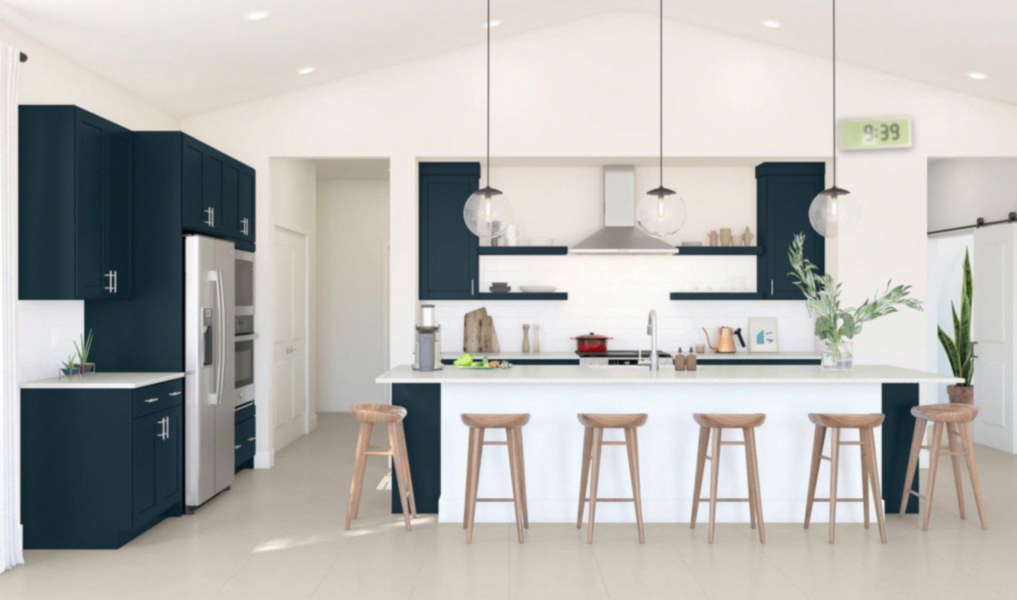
{"hour": 9, "minute": 39}
